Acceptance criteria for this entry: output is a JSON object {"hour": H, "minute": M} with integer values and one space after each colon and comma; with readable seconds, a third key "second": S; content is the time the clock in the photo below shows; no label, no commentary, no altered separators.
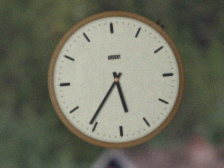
{"hour": 5, "minute": 36}
